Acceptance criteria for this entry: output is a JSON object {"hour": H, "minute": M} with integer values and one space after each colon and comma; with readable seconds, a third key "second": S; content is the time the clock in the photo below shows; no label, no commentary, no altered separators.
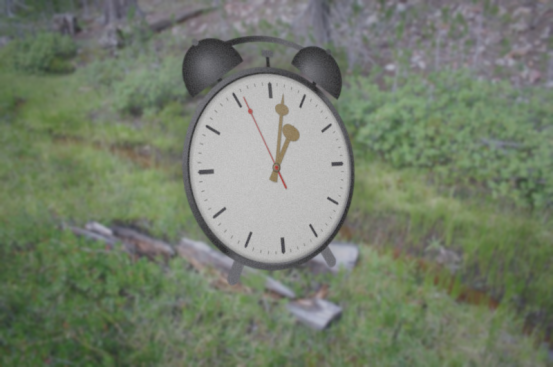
{"hour": 1, "minute": 1, "second": 56}
